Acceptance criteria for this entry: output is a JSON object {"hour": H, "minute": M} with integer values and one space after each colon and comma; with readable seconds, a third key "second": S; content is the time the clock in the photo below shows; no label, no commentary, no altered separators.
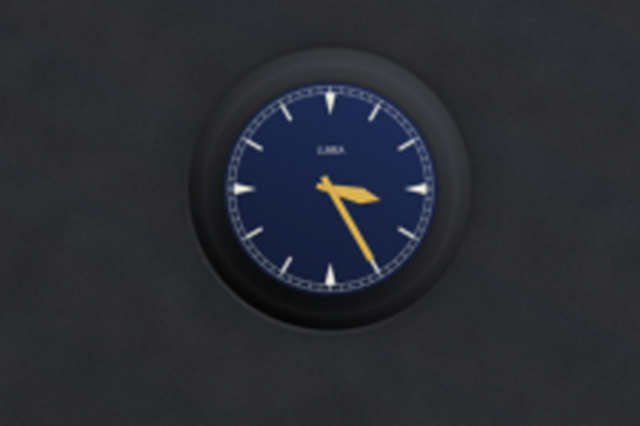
{"hour": 3, "minute": 25}
